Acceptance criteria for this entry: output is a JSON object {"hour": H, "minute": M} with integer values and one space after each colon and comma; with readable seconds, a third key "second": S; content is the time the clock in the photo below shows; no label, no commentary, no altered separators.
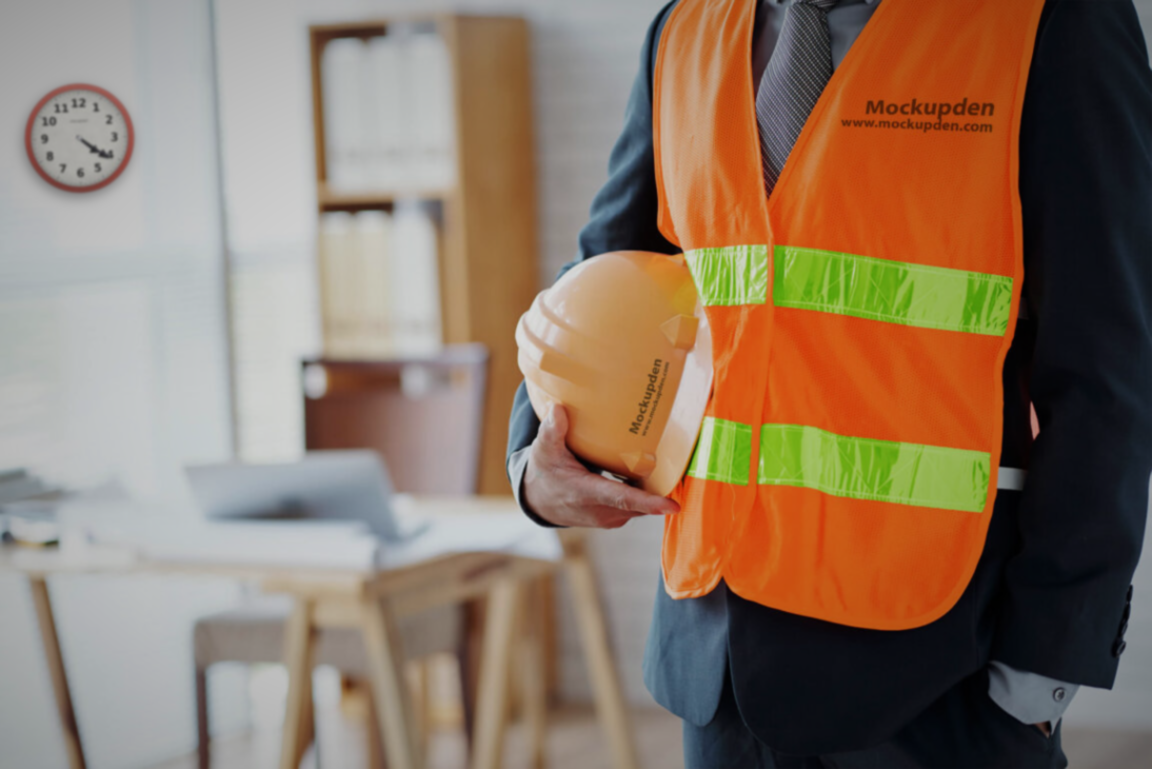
{"hour": 4, "minute": 21}
